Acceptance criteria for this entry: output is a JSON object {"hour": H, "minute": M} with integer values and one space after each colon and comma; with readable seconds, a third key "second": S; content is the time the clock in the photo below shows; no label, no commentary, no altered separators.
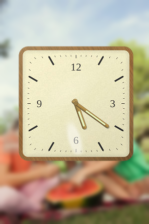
{"hour": 5, "minute": 21}
